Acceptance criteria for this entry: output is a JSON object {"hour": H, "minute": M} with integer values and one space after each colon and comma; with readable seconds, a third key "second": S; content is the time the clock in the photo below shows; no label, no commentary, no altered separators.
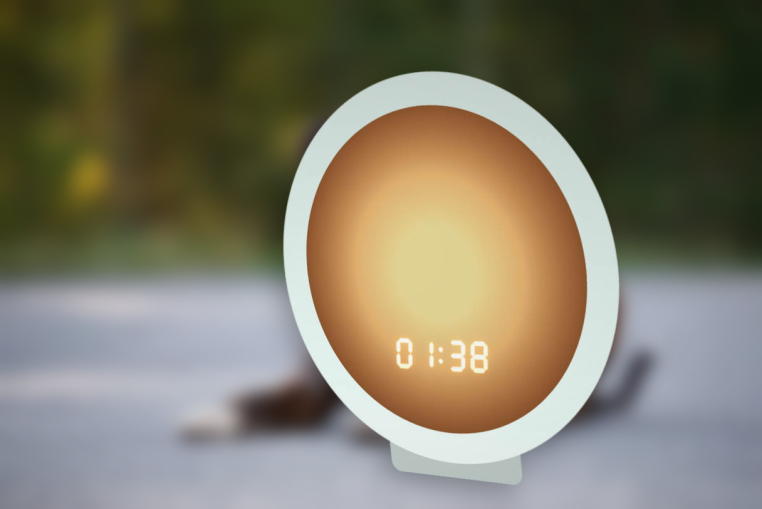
{"hour": 1, "minute": 38}
